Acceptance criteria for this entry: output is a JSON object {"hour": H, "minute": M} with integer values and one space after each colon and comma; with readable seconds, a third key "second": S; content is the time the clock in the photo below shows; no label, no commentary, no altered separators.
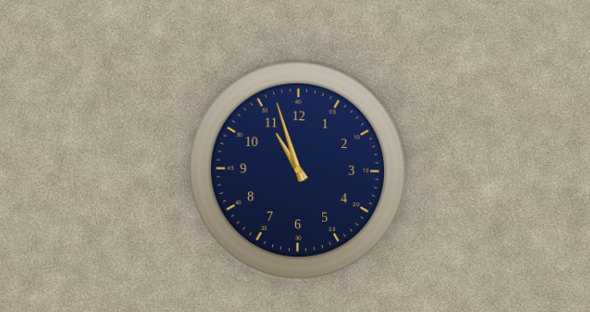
{"hour": 10, "minute": 57}
